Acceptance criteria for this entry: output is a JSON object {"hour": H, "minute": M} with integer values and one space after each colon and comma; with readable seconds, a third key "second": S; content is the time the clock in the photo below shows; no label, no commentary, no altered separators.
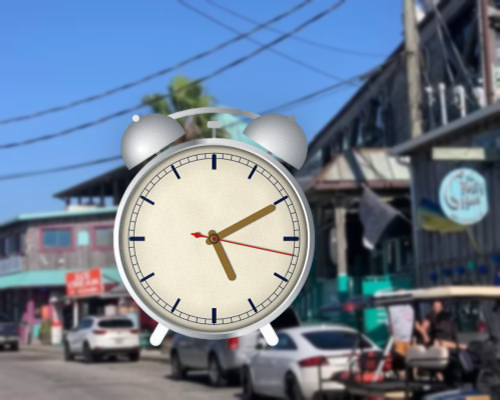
{"hour": 5, "minute": 10, "second": 17}
